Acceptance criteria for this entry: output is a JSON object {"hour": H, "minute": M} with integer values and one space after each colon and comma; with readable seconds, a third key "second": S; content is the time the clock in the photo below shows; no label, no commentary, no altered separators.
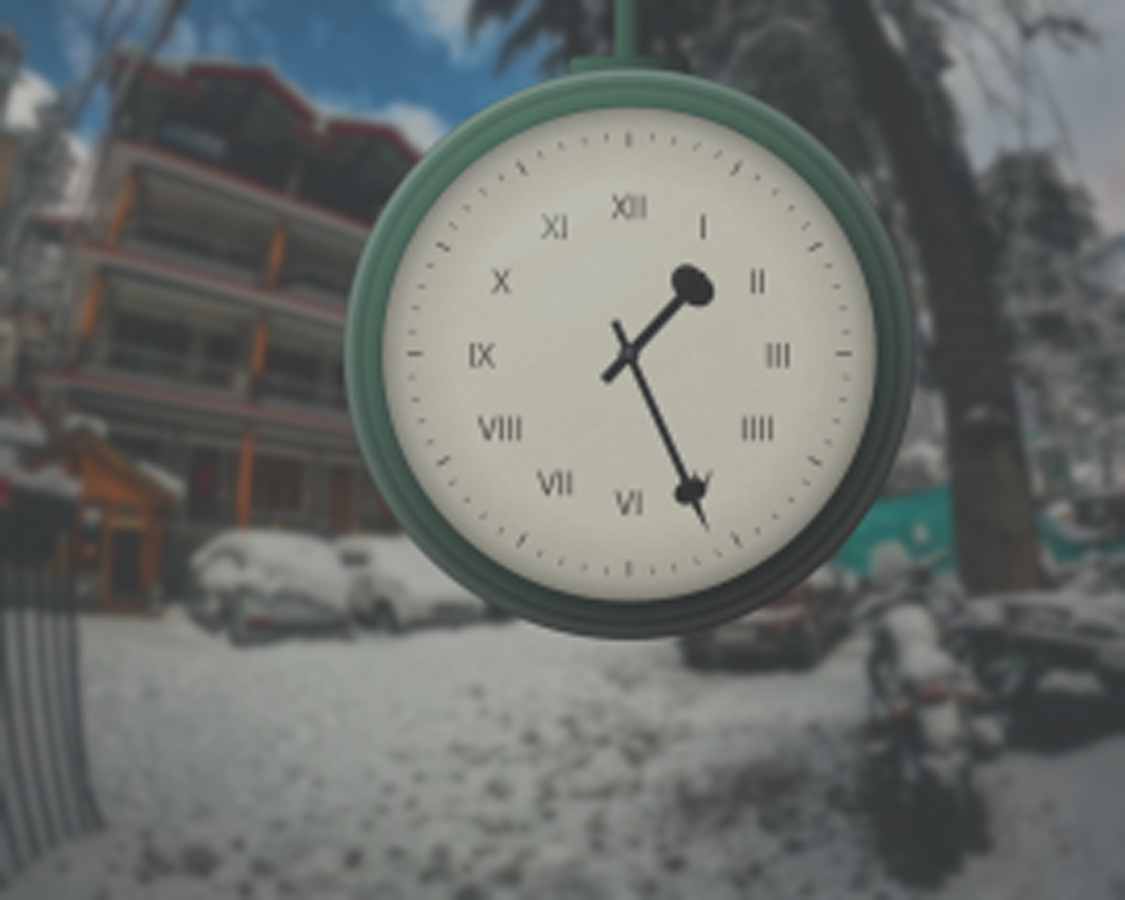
{"hour": 1, "minute": 26}
